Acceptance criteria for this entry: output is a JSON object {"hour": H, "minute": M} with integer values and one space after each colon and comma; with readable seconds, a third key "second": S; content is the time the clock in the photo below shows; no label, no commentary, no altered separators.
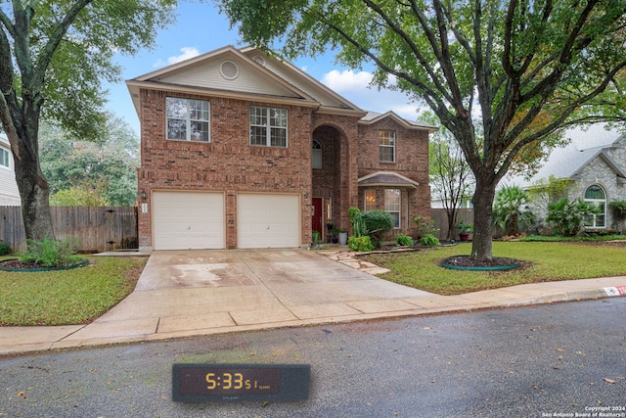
{"hour": 5, "minute": 33, "second": 51}
